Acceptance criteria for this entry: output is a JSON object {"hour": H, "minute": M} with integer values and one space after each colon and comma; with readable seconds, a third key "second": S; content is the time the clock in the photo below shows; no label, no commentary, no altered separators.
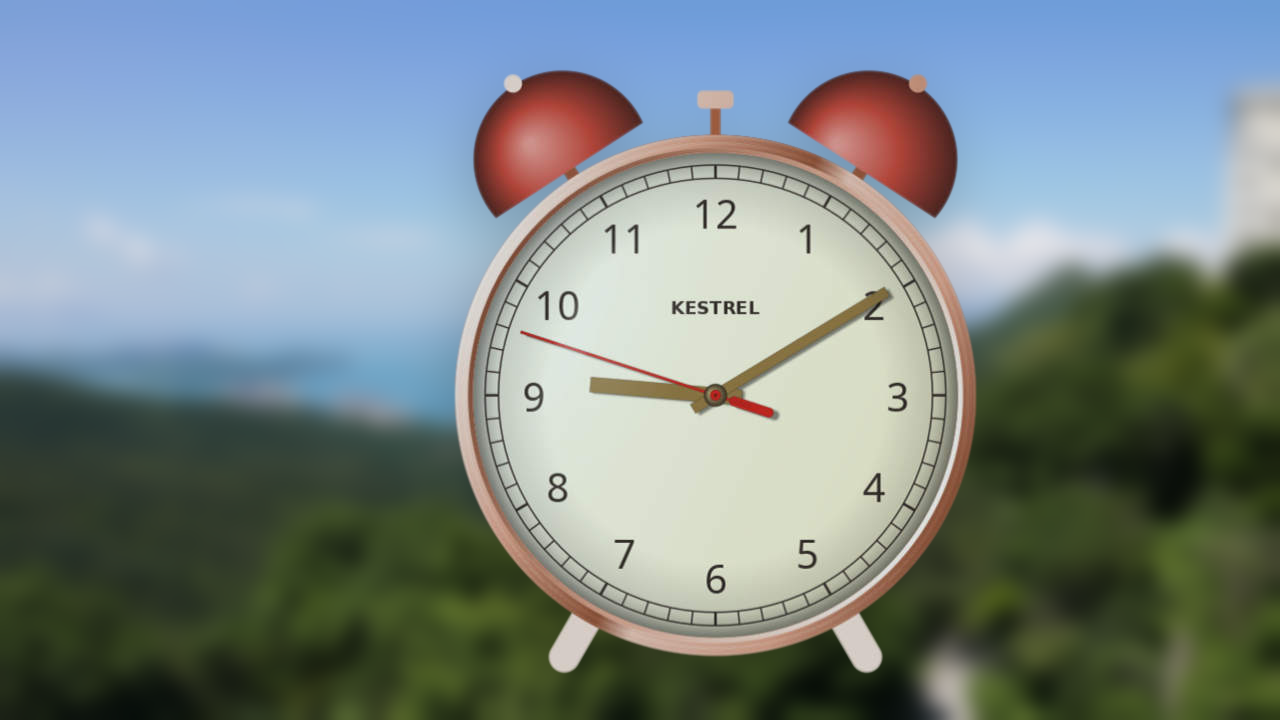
{"hour": 9, "minute": 9, "second": 48}
